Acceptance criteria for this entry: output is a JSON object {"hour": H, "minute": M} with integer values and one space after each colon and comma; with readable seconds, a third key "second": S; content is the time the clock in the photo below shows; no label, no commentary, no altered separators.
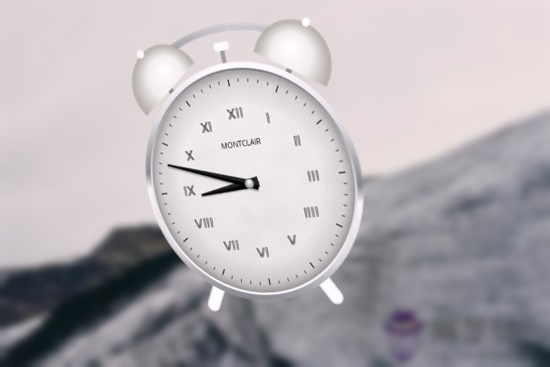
{"hour": 8, "minute": 48}
